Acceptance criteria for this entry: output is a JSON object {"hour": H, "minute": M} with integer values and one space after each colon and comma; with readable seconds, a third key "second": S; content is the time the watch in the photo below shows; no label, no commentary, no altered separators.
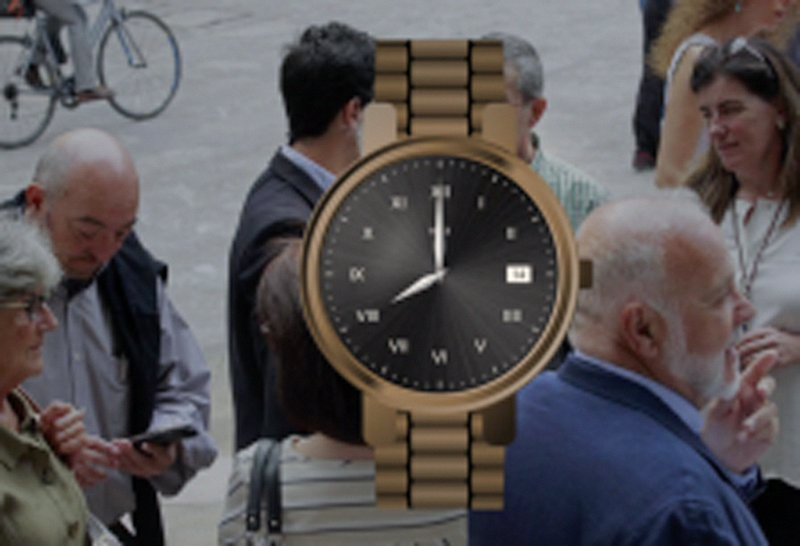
{"hour": 8, "minute": 0}
